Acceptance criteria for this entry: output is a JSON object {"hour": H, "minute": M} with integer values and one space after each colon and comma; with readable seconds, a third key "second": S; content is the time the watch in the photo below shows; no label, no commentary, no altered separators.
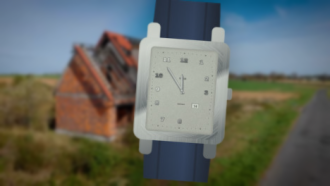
{"hour": 11, "minute": 54}
